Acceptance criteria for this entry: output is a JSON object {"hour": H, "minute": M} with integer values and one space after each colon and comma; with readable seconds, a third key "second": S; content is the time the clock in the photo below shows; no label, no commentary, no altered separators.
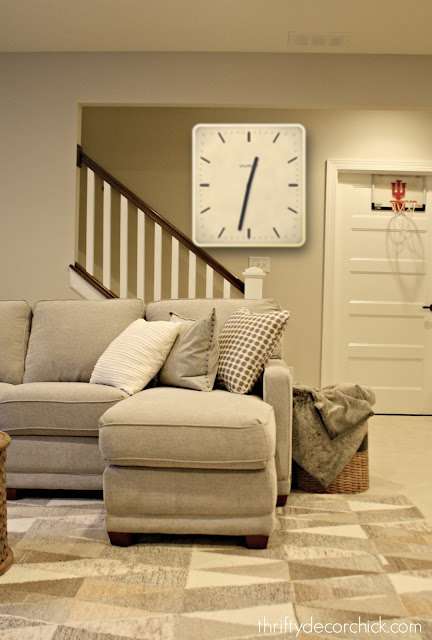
{"hour": 12, "minute": 32}
